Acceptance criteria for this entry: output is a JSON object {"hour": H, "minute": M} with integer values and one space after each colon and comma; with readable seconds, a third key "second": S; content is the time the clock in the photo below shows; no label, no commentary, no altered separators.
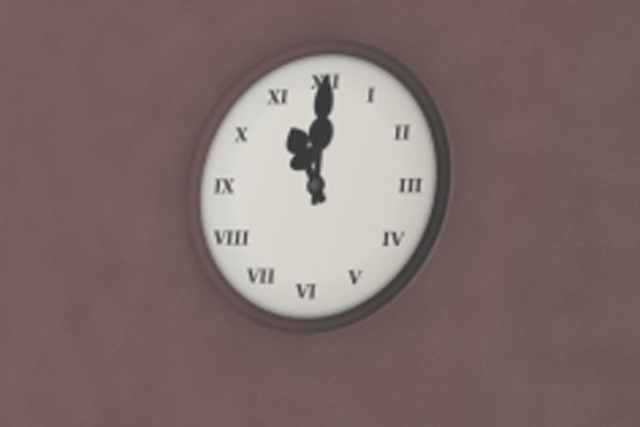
{"hour": 11, "minute": 0}
